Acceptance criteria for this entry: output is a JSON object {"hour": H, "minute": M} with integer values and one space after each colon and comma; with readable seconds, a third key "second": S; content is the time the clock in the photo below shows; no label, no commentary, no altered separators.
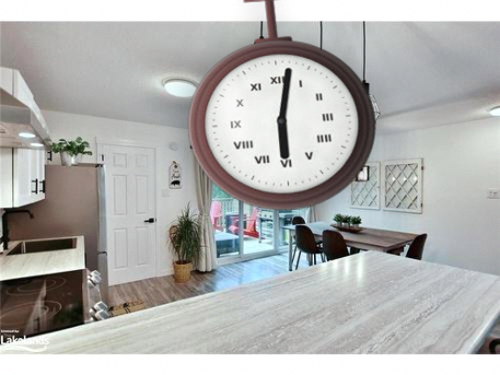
{"hour": 6, "minute": 2}
